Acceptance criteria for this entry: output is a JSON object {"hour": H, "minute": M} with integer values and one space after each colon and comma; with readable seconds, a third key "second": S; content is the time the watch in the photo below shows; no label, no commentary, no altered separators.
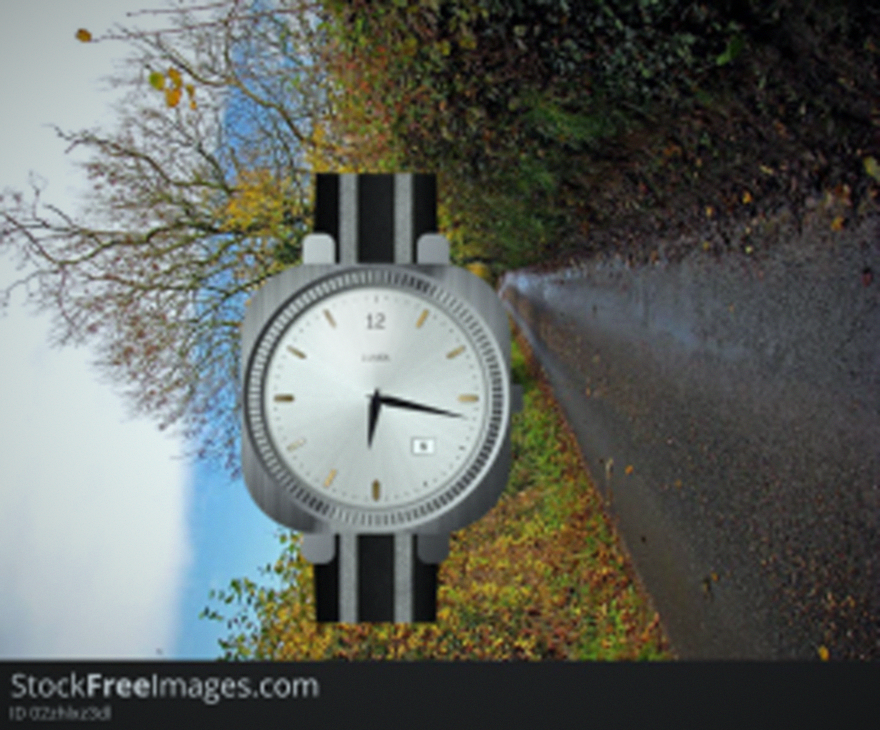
{"hour": 6, "minute": 17}
